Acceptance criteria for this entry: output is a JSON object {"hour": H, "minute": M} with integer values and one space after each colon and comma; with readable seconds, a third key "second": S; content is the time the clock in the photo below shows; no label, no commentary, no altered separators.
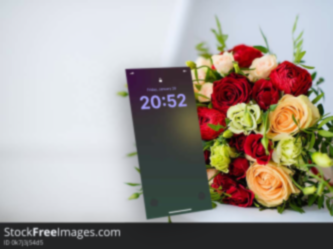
{"hour": 20, "minute": 52}
